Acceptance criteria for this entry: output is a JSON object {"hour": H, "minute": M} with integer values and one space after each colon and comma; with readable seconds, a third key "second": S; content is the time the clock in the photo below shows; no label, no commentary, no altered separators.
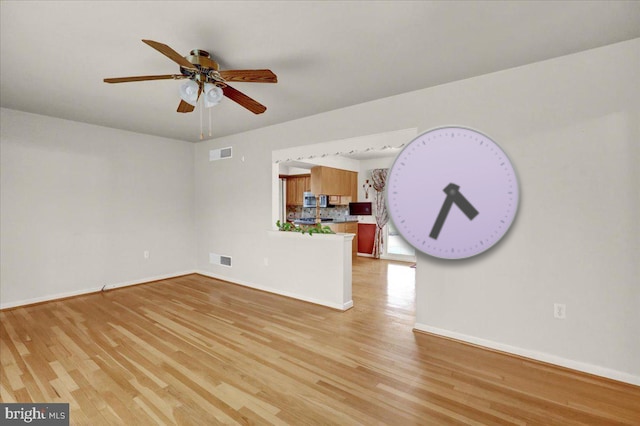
{"hour": 4, "minute": 34}
